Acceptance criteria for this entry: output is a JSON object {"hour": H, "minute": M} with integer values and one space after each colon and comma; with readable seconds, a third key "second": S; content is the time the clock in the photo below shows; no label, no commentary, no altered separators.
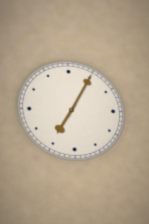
{"hour": 7, "minute": 5}
